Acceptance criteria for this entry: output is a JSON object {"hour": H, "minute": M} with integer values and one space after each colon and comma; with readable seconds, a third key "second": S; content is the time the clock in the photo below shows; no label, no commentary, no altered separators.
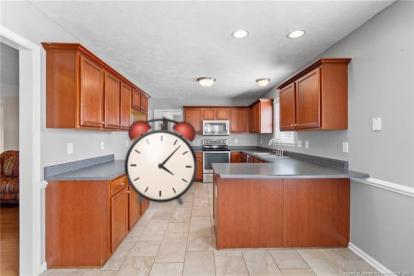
{"hour": 4, "minute": 7}
